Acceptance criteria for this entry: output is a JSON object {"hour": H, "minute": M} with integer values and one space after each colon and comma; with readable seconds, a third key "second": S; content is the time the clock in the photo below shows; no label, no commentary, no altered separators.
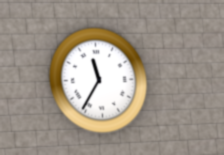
{"hour": 11, "minute": 36}
